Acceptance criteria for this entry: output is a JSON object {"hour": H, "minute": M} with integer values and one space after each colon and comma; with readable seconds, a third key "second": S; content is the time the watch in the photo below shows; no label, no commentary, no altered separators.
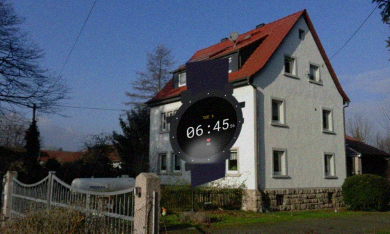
{"hour": 6, "minute": 45}
